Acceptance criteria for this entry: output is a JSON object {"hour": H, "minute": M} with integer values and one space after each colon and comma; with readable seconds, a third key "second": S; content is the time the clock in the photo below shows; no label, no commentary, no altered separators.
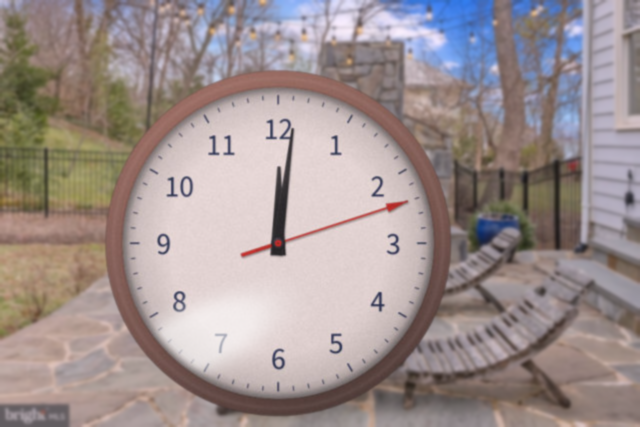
{"hour": 12, "minute": 1, "second": 12}
